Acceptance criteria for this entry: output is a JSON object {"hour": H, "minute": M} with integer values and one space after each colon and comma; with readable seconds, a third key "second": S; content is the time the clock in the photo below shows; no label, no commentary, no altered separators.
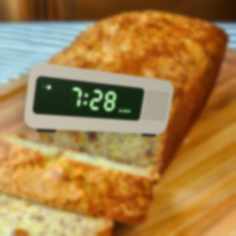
{"hour": 7, "minute": 28}
